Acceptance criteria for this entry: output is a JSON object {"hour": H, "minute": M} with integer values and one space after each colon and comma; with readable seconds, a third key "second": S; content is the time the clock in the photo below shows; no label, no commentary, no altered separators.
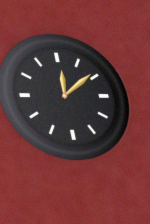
{"hour": 12, "minute": 9}
